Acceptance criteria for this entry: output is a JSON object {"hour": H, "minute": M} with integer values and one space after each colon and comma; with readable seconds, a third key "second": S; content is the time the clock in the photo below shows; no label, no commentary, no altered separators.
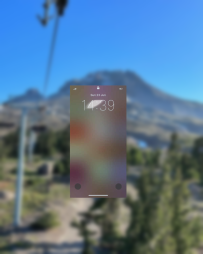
{"hour": 14, "minute": 39}
